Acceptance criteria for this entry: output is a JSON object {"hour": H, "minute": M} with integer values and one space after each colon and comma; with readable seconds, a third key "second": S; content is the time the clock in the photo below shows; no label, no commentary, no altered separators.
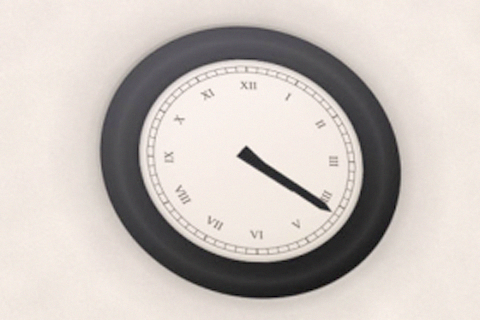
{"hour": 4, "minute": 21}
